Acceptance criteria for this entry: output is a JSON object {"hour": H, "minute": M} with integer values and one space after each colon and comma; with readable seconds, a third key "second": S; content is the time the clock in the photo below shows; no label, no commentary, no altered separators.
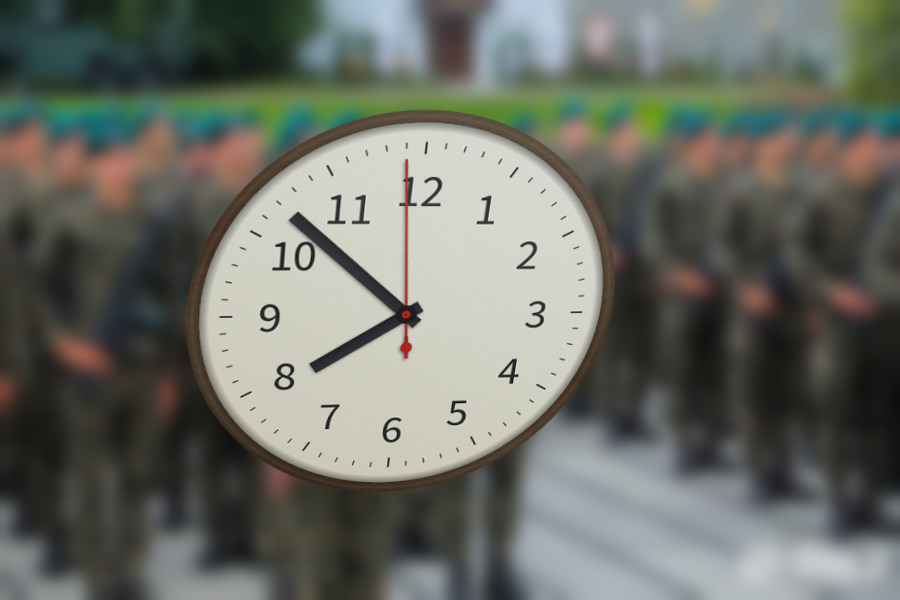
{"hour": 7, "minute": 51, "second": 59}
